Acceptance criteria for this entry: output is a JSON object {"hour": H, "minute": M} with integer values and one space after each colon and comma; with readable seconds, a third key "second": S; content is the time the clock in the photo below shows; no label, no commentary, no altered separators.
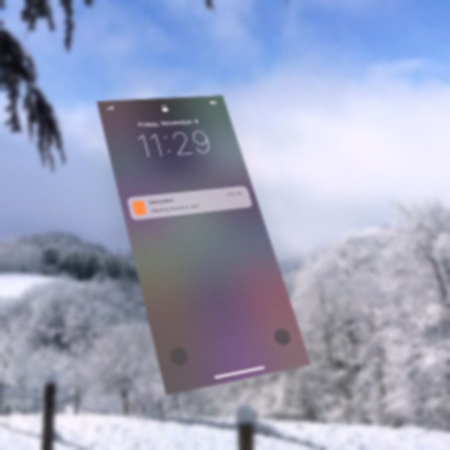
{"hour": 11, "minute": 29}
